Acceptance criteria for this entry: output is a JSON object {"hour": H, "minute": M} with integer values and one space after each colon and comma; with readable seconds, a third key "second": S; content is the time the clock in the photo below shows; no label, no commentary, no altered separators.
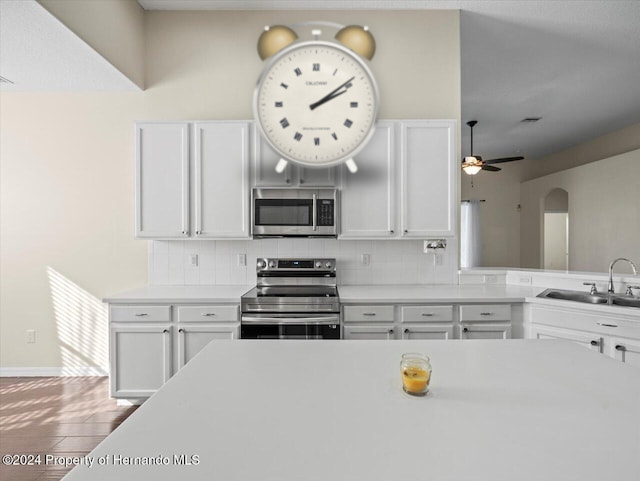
{"hour": 2, "minute": 9}
